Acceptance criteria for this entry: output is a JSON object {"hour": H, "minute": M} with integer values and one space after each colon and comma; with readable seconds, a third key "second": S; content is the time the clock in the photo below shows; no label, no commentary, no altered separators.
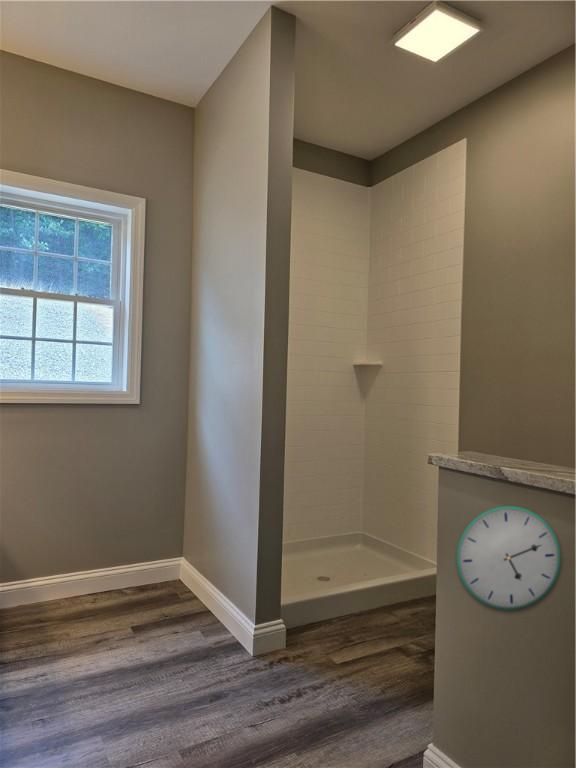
{"hour": 5, "minute": 12}
